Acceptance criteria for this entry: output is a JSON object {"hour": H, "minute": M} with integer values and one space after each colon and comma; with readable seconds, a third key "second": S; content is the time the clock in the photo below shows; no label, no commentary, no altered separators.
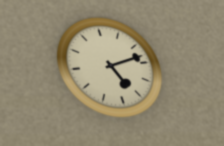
{"hour": 5, "minute": 13}
